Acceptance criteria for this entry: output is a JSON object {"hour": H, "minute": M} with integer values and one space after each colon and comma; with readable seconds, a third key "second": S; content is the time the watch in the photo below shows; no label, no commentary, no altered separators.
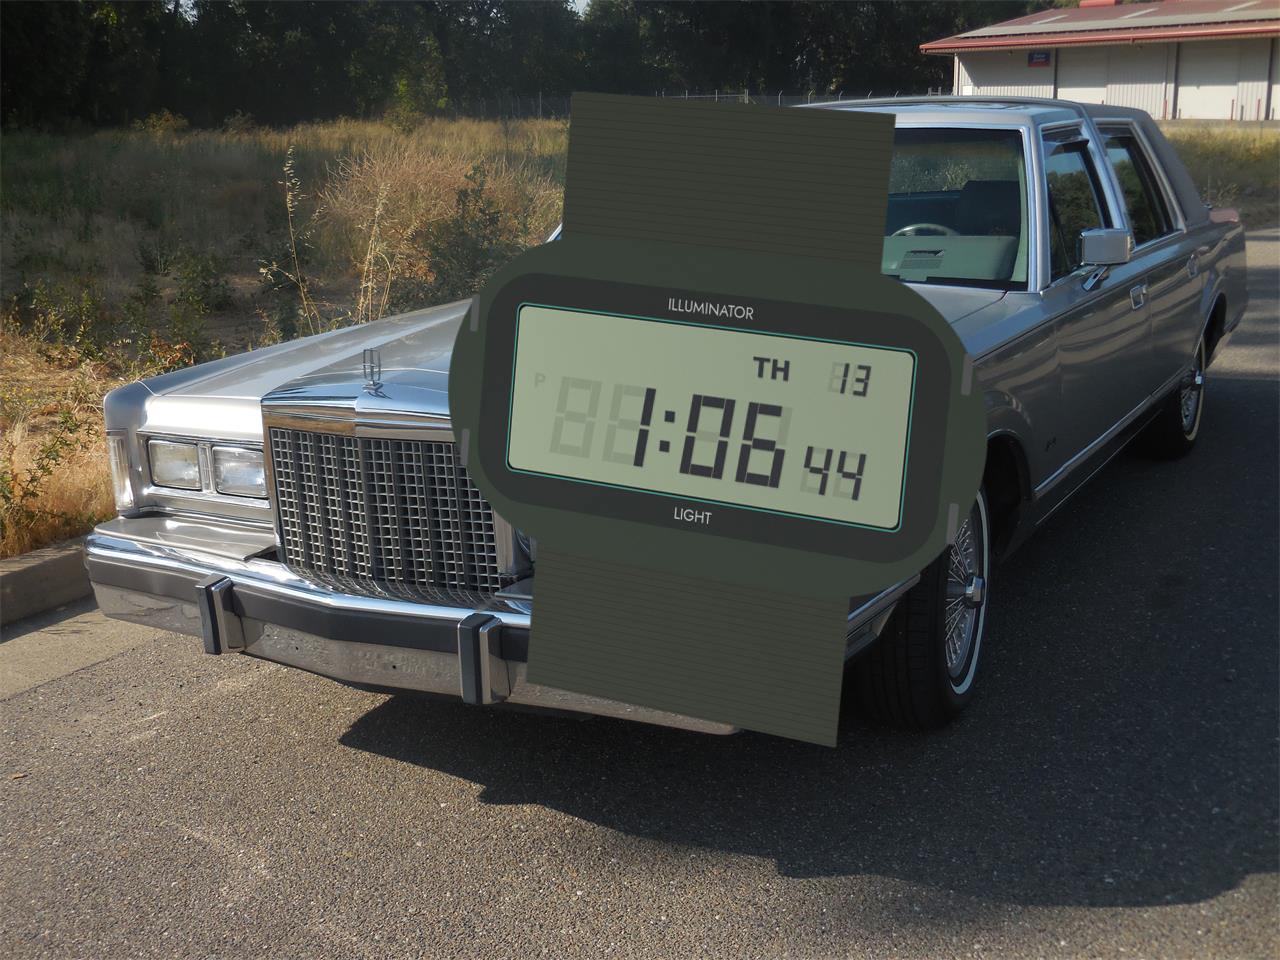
{"hour": 1, "minute": 6, "second": 44}
